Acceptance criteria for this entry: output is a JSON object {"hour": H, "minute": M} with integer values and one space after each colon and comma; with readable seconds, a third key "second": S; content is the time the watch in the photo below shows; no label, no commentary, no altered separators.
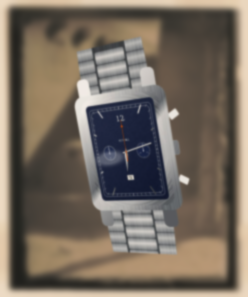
{"hour": 6, "minute": 13}
